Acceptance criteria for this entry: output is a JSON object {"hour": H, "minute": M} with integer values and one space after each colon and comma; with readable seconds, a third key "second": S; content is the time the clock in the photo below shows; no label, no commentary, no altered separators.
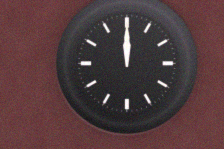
{"hour": 12, "minute": 0}
